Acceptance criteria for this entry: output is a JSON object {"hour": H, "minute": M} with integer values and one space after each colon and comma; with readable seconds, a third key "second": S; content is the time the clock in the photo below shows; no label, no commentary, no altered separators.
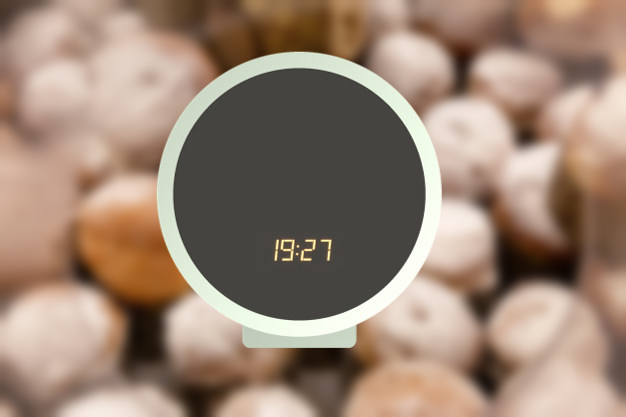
{"hour": 19, "minute": 27}
